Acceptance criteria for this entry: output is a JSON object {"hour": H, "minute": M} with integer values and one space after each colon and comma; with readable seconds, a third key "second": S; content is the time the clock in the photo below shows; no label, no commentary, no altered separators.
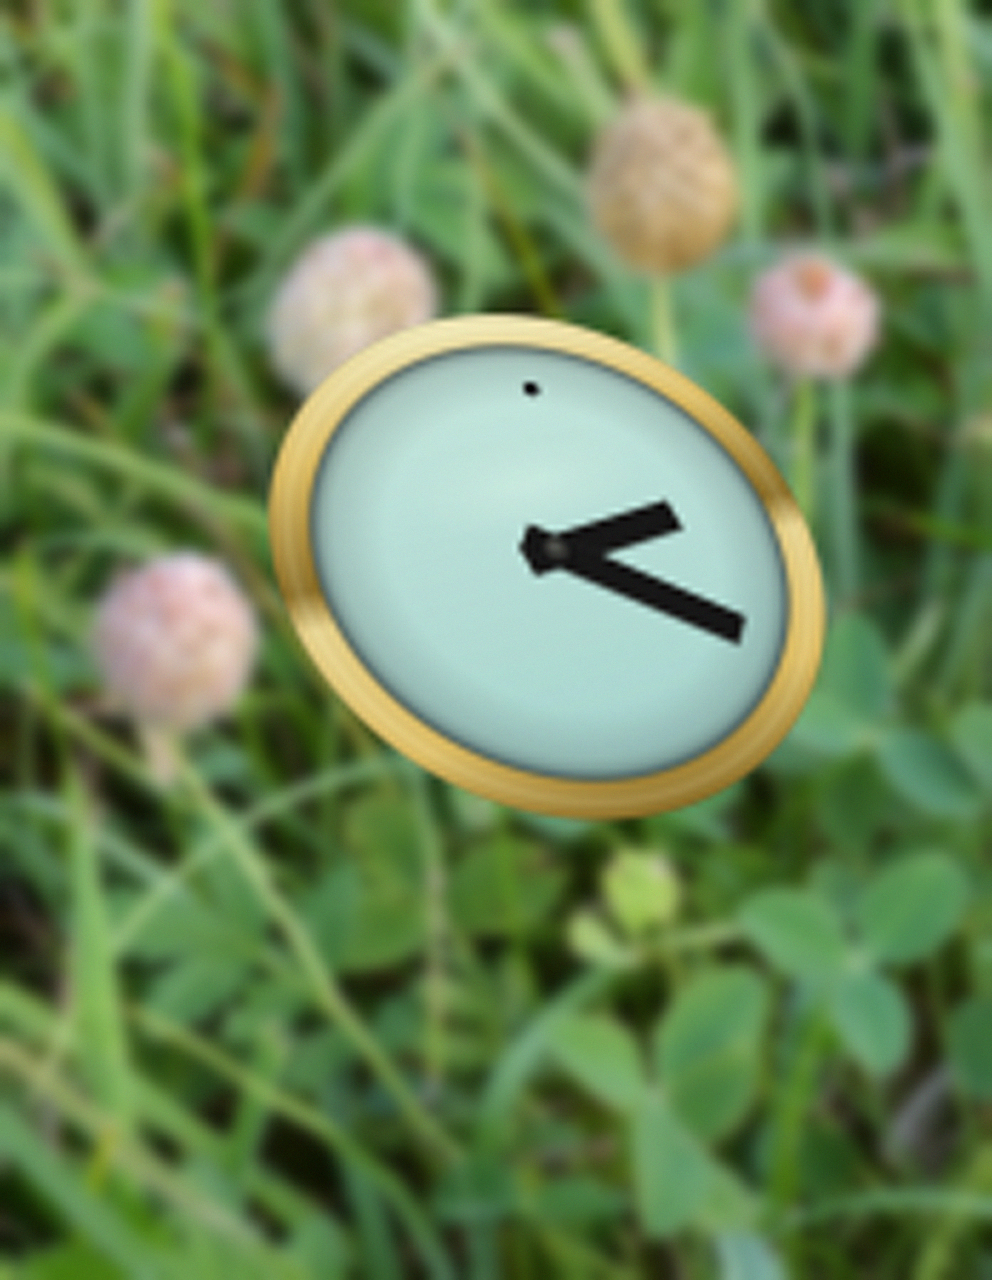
{"hour": 2, "minute": 19}
